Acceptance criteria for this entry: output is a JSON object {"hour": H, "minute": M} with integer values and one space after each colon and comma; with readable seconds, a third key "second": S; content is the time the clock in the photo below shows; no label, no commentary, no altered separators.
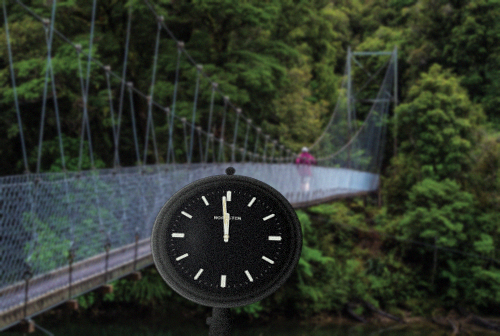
{"hour": 11, "minute": 59}
